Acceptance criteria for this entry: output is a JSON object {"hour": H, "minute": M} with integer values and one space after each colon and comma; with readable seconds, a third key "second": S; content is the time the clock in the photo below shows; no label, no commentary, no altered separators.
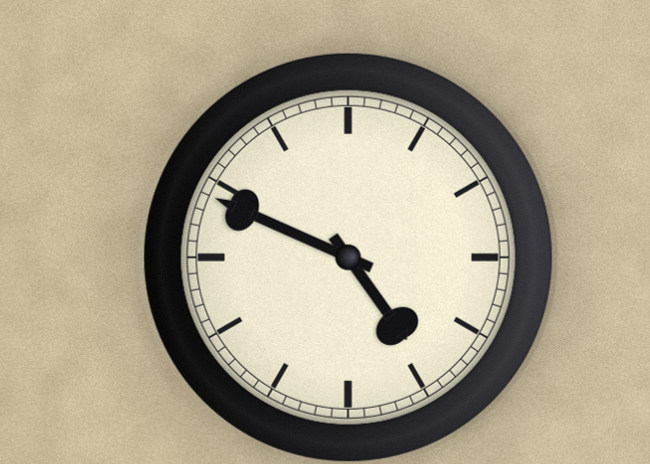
{"hour": 4, "minute": 49}
